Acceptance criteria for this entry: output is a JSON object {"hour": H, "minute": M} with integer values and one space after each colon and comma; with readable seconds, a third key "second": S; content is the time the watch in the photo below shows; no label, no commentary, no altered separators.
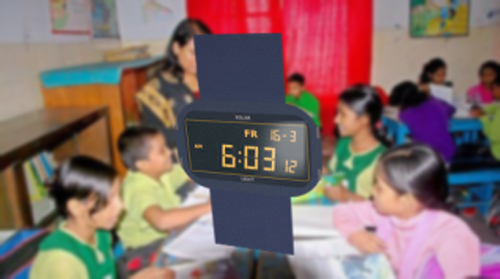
{"hour": 6, "minute": 3, "second": 12}
